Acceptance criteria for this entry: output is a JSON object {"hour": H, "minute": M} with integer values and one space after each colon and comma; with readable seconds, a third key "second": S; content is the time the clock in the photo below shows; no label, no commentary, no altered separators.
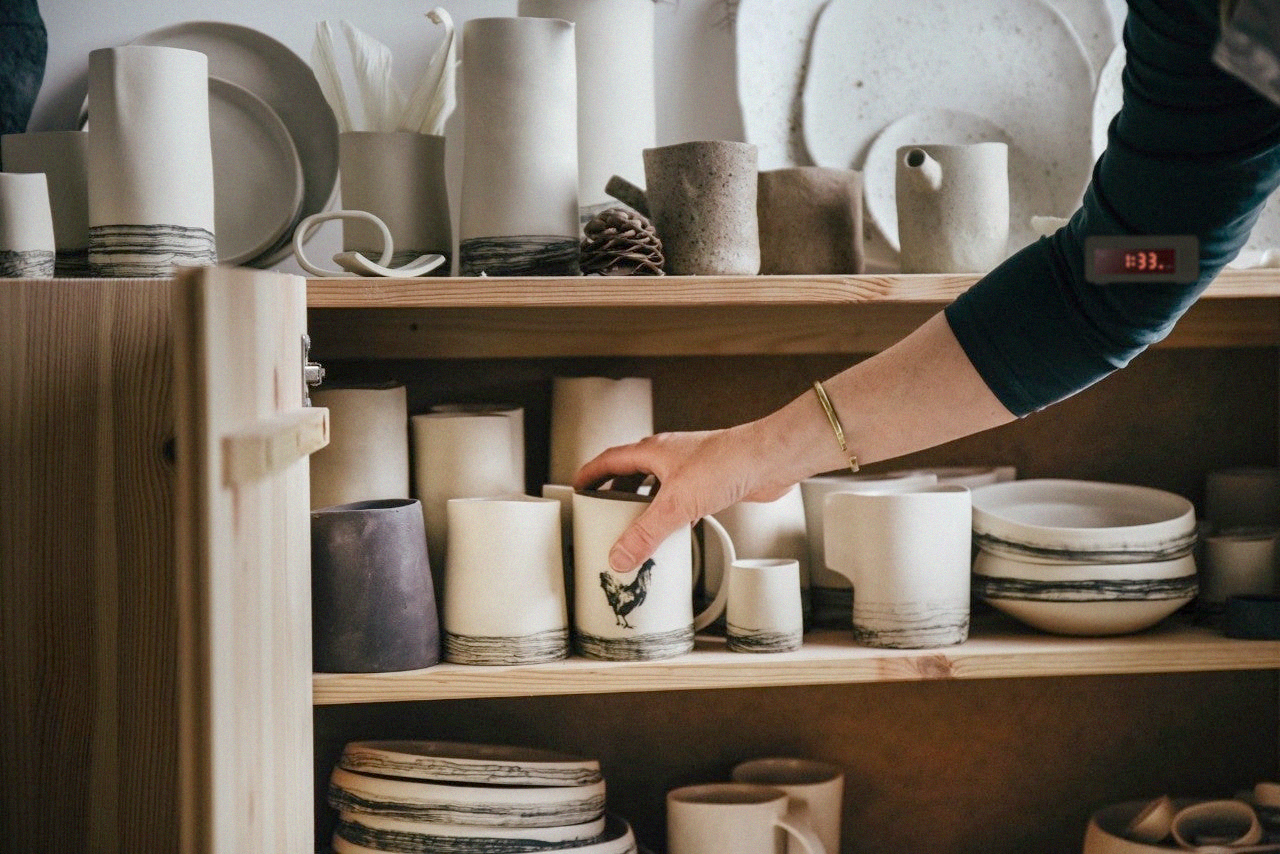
{"hour": 1, "minute": 33}
